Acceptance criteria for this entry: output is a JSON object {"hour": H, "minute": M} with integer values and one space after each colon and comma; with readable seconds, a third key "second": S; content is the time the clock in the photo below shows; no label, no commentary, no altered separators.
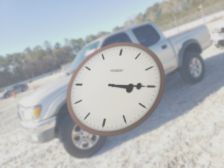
{"hour": 3, "minute": 15}
